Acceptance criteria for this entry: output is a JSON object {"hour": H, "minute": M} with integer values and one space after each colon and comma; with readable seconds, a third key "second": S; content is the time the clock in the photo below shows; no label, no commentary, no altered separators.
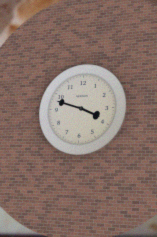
{"hour": 3, "minute": 48}
